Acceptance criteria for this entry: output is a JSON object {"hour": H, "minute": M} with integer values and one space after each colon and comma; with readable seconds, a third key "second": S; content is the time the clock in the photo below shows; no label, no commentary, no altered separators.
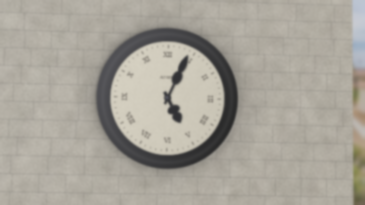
{"hour": 5, "minute": 4}
